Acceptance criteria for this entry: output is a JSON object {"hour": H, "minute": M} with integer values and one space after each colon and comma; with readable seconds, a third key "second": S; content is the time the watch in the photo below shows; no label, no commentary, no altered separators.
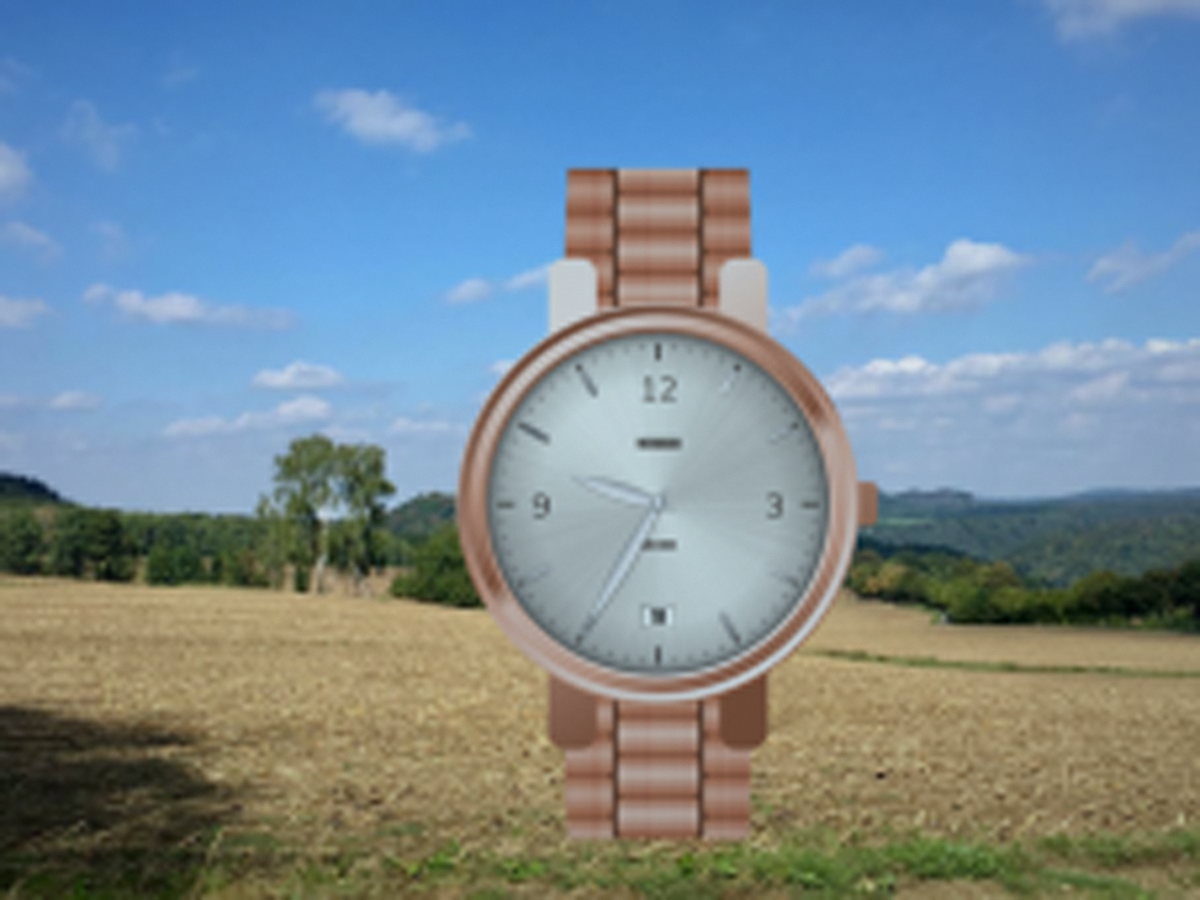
{"hour": 9, "minute": 35}
